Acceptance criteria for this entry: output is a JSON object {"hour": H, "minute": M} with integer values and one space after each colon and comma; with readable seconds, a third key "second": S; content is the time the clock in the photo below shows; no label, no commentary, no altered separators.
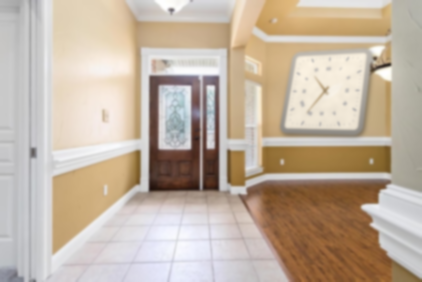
{"hour": 10, "minute": 36}
